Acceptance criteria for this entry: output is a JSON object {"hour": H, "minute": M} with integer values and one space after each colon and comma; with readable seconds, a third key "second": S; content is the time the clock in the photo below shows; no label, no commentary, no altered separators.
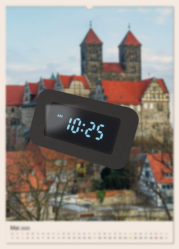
{"hour": 10, "minute": 25}
